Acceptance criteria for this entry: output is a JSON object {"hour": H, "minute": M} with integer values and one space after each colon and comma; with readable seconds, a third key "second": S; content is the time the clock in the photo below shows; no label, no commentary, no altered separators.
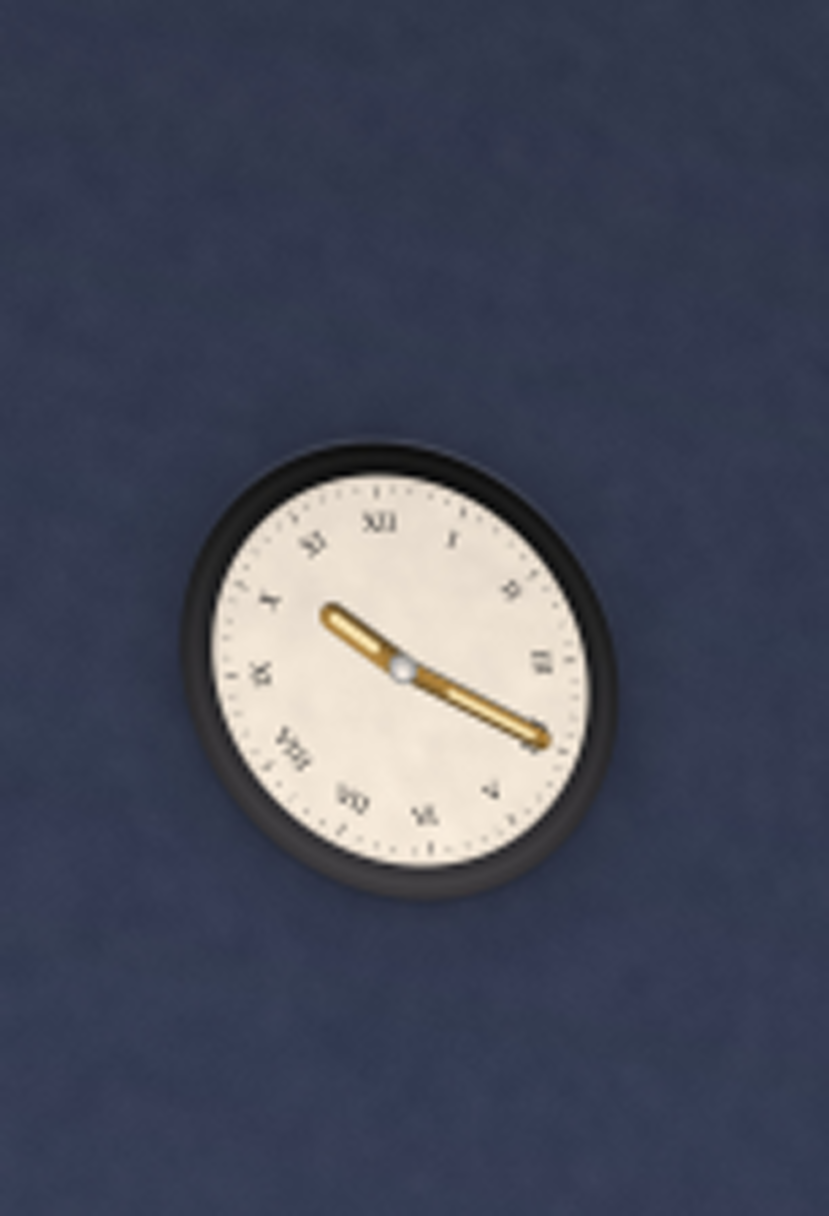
{"hour": 10, "minute": 20}
